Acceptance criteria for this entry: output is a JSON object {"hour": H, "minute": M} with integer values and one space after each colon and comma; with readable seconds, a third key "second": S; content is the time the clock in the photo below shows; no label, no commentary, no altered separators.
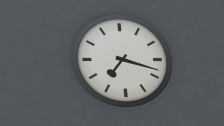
{"hour": 7, "minute": 18}
